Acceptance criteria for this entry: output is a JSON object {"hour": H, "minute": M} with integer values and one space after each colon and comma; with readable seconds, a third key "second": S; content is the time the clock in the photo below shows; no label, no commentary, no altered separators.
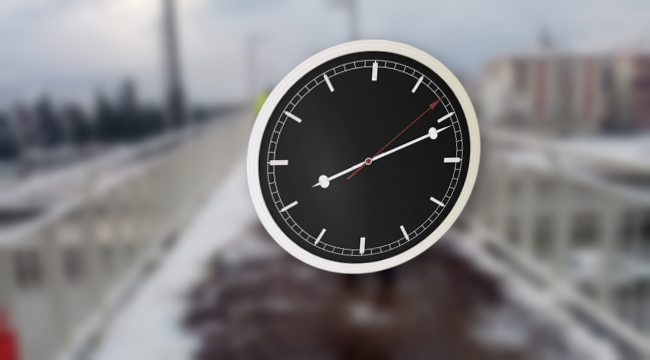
{"hour": 8, "minute": 11, "second": 8}
